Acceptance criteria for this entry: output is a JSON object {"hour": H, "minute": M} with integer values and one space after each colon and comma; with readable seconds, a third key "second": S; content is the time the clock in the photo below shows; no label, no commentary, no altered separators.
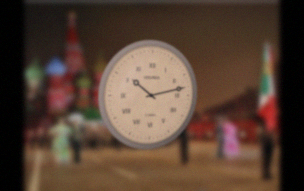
{"hour": 10, "minute": 13}
